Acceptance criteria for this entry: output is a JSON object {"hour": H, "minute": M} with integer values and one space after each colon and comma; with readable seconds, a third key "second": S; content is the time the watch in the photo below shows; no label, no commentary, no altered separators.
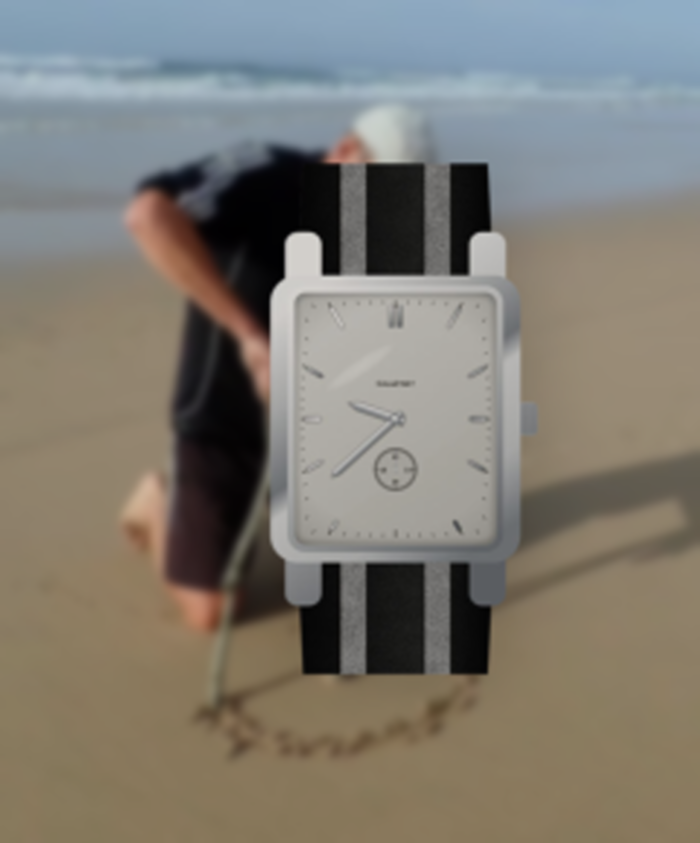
{"hour": 9, "minute": 38}
